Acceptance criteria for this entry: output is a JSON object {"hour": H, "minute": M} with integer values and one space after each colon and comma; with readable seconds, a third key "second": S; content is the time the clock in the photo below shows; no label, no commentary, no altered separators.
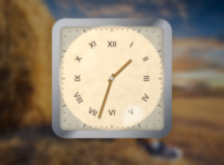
{"hour": 1, "minute": 33}
